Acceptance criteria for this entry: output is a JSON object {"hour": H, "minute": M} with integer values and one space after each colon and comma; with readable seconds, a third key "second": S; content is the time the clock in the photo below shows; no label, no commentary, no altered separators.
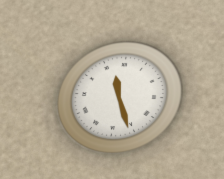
{"hour": 11, "minute": 26}
